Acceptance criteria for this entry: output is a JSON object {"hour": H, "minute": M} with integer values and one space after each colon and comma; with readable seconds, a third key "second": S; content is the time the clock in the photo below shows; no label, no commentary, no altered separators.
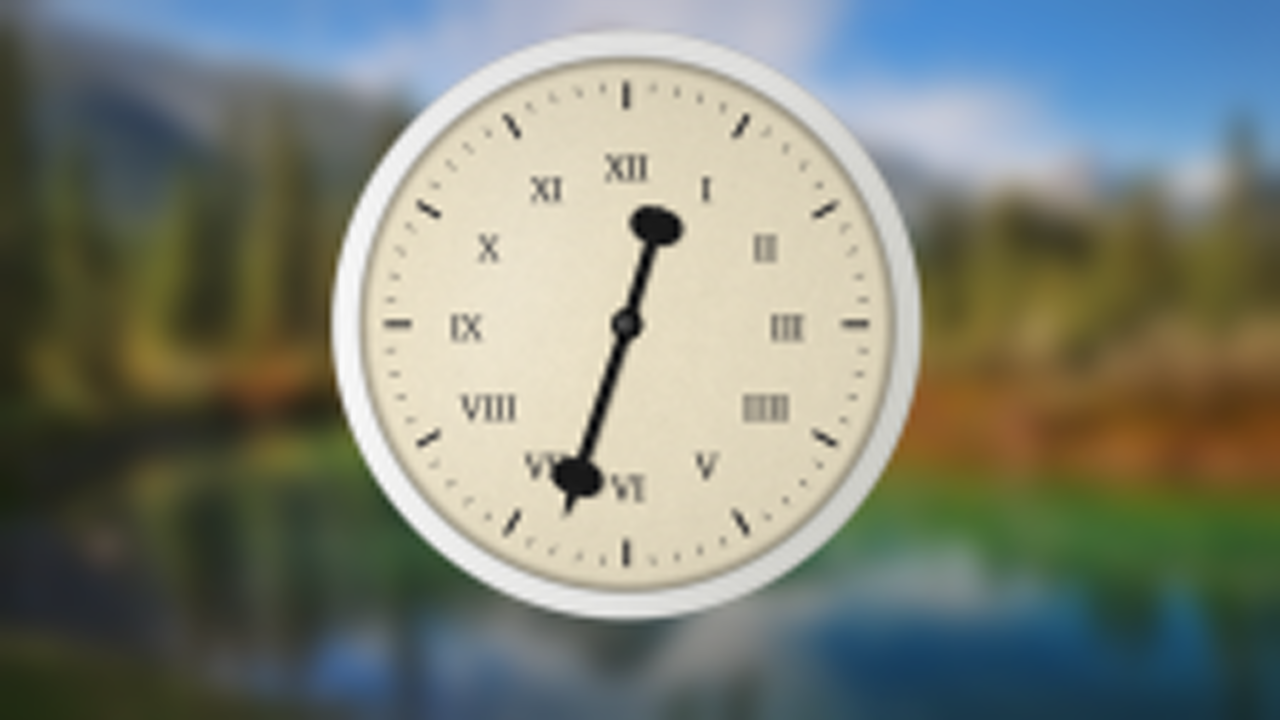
{"hour": 12, "minute": 33}
